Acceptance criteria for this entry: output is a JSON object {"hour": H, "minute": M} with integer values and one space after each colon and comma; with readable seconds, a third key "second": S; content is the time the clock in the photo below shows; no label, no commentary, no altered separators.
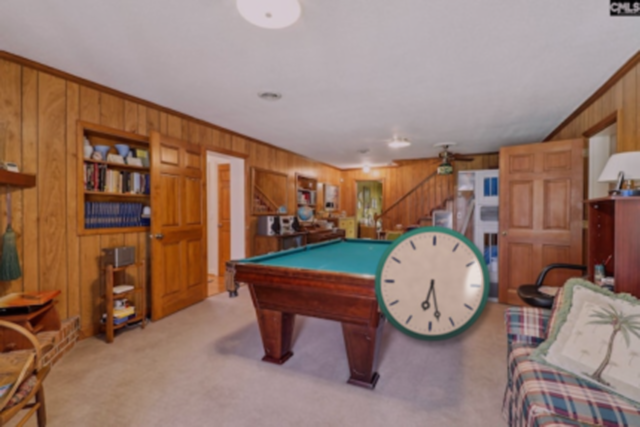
{"hour": 6, "minute": 28}
